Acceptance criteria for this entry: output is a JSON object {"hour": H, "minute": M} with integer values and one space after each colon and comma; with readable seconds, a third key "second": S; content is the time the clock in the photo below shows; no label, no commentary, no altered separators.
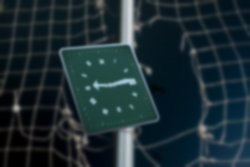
{"hour": 9, "minute": 14}
